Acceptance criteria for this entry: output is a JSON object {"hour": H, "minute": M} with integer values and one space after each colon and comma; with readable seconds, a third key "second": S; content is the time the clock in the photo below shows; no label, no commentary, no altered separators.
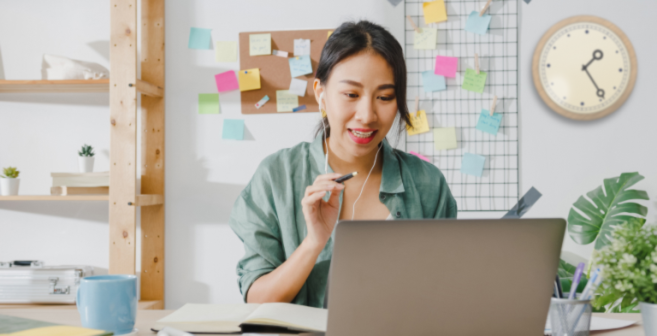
{"hour": 1, "minute": 24}
